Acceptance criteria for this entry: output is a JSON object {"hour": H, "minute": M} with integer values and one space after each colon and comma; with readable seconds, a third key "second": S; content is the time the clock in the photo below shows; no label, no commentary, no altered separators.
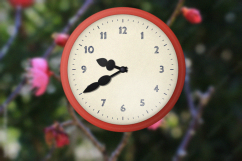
{"hour": 9, "minute": 40}
